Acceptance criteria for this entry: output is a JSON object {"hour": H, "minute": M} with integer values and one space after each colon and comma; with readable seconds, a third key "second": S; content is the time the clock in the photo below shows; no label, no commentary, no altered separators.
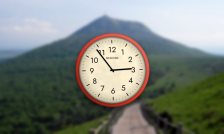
{"hour": 2, "minute": 54}
